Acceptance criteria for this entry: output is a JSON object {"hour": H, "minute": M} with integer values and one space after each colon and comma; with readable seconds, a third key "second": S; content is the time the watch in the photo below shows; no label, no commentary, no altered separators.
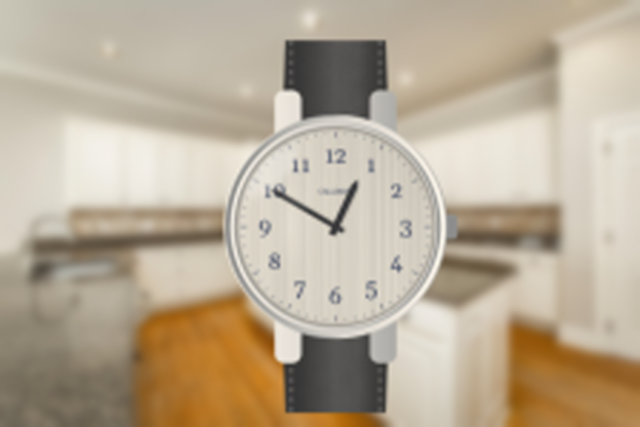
{"hour": 12, "minute": 50}
